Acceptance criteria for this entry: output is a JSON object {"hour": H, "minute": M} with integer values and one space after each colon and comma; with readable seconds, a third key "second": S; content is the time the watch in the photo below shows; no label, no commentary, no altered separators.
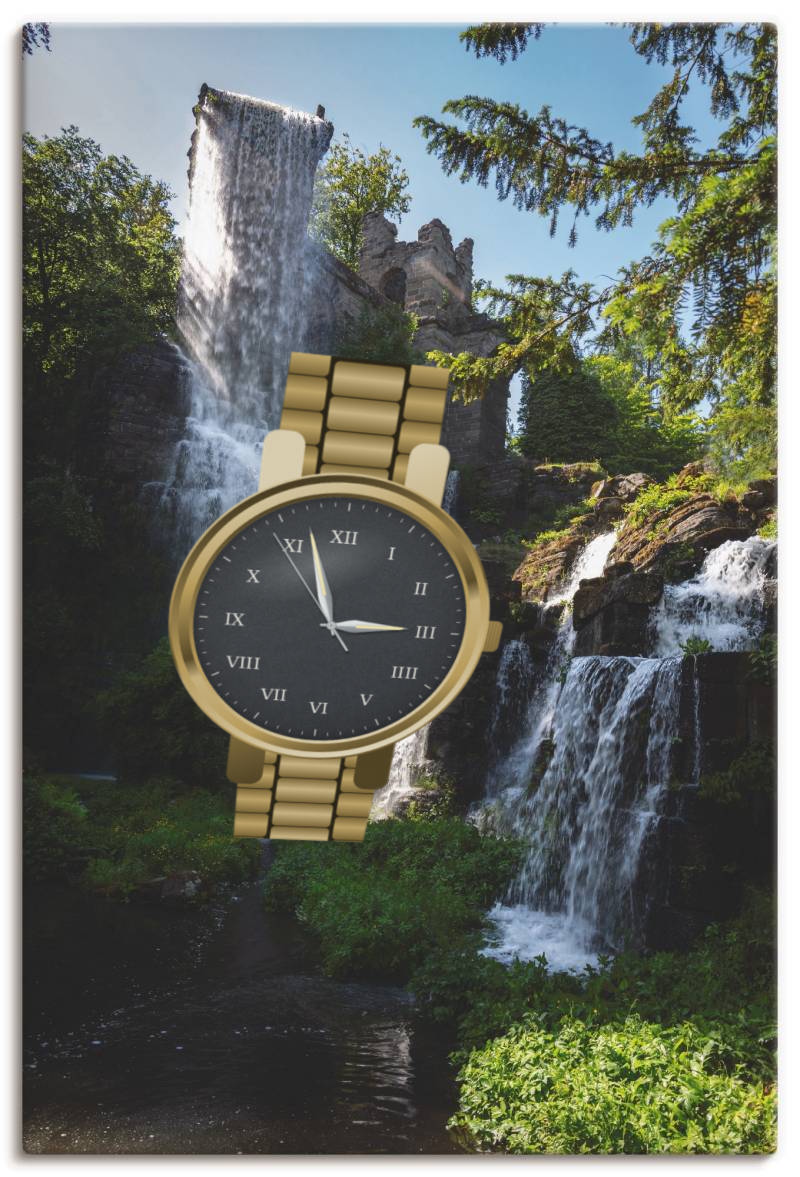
{"hour": 2, "minute": 56, "second": 54}
